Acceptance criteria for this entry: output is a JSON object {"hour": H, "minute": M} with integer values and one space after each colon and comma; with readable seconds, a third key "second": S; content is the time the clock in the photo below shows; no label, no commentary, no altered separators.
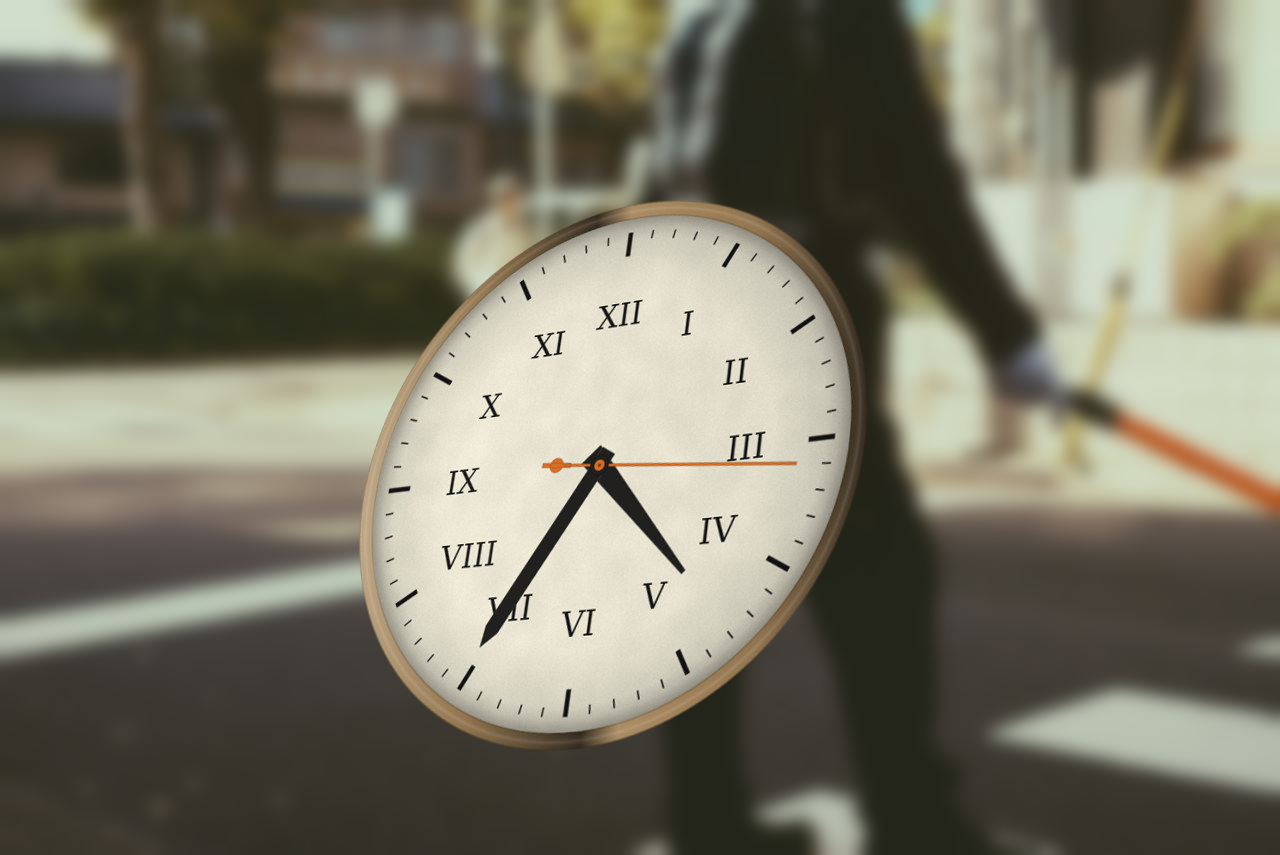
{"hour": 4, "minute": 35, "second": 16}
